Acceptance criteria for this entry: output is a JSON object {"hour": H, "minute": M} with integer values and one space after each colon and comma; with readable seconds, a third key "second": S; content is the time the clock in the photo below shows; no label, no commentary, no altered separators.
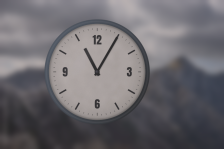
{"hour": 11, "minute": 5}
